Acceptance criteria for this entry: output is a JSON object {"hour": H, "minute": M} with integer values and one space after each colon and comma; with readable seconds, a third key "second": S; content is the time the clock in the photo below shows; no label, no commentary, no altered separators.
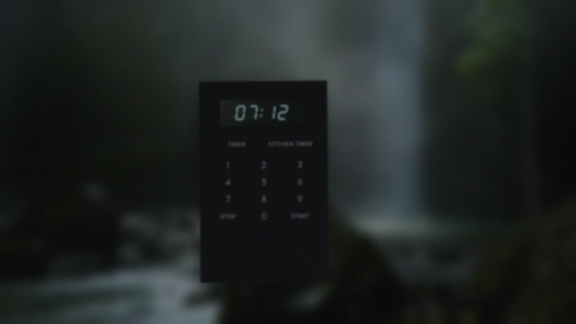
{"hour": 7, "minute": 12}
